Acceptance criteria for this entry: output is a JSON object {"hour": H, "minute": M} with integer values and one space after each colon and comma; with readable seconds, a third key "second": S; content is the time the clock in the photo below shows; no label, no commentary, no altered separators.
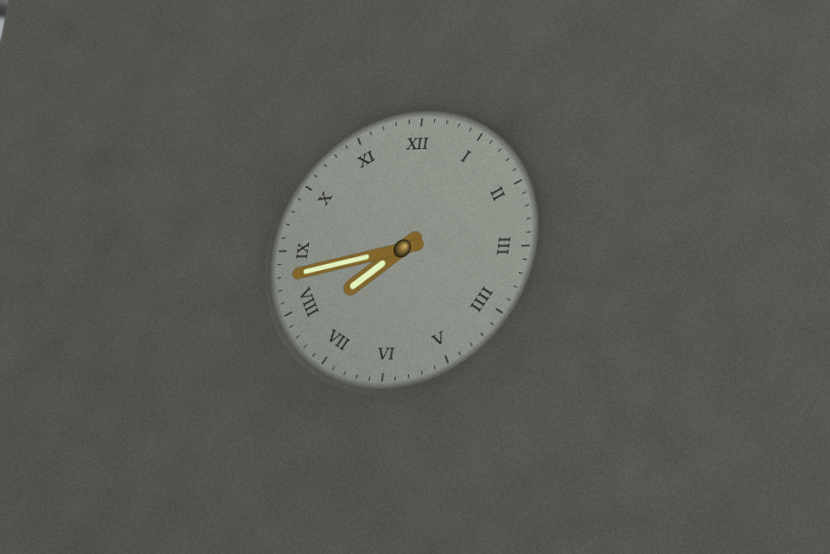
{"hour": 7, "minute": 43}
